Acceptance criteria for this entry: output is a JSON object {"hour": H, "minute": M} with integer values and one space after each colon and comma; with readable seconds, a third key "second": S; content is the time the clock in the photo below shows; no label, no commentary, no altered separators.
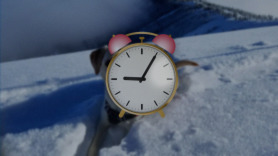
{"hour": 9, "minute": 5}
